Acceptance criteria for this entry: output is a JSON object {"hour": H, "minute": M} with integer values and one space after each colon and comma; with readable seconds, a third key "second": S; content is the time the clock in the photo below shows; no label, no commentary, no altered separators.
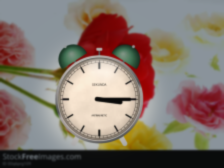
{"hour": 3, "minute": 15}
